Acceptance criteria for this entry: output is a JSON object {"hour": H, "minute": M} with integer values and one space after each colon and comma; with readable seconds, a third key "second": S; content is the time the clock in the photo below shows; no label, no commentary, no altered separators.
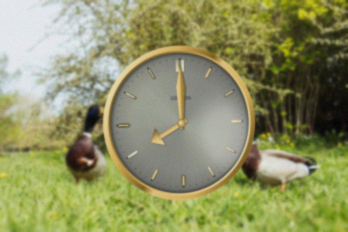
{"hour": 8, "minute": 0}
